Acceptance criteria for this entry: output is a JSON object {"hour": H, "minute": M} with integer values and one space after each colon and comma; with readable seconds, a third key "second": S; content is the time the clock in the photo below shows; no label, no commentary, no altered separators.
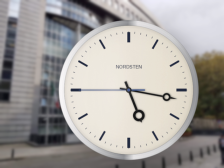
{"hour": 5, "minute": 16, "second": 45}
